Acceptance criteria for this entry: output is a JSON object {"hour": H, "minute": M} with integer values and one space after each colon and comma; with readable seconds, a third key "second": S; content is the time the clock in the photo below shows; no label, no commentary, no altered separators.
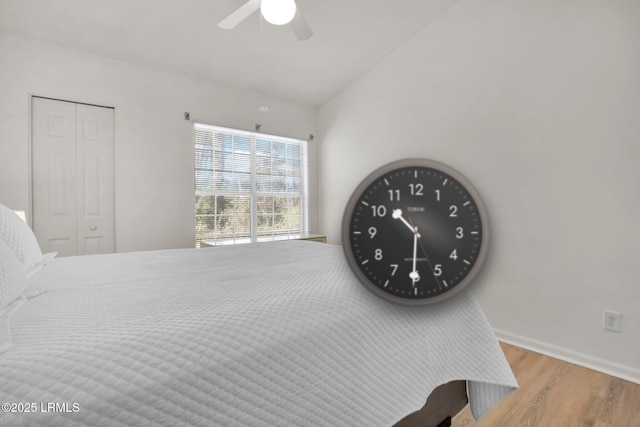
{"hour": 10, "minute": 30, "second": 26}
